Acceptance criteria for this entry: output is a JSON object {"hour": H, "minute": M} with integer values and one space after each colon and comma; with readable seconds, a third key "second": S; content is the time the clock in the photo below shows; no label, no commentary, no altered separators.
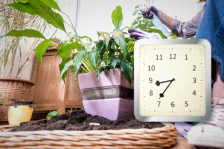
{"hour": 8, "minute": 36}
